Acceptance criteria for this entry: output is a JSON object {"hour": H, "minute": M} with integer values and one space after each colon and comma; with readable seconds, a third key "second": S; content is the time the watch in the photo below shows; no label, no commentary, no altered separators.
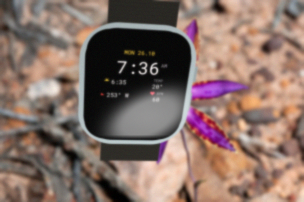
{"hour": 7, "minute": 36}
